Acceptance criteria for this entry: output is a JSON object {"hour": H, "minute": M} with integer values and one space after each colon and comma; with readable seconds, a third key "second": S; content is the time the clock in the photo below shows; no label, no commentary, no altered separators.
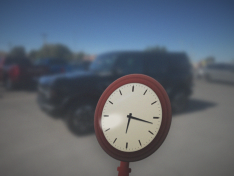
{"hour": 6, "minute": 17}
